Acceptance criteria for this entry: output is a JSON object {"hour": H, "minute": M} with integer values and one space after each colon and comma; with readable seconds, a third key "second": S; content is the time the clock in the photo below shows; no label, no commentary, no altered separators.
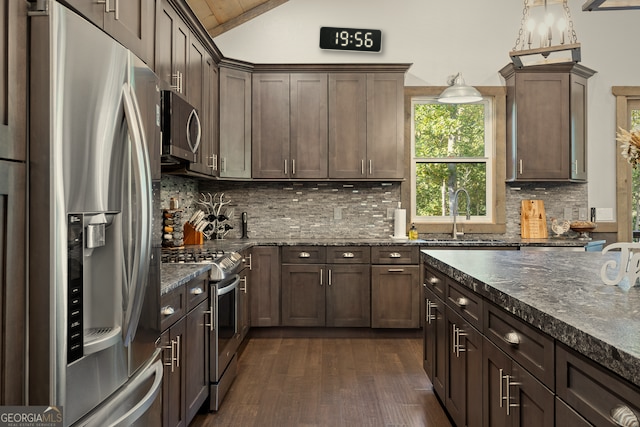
{"hour": 19, "minute": 56}
